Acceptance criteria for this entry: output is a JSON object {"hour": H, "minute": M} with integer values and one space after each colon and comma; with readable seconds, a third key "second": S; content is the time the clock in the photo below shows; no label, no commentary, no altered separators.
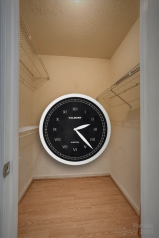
{"hour": 2, "minute": 23}
